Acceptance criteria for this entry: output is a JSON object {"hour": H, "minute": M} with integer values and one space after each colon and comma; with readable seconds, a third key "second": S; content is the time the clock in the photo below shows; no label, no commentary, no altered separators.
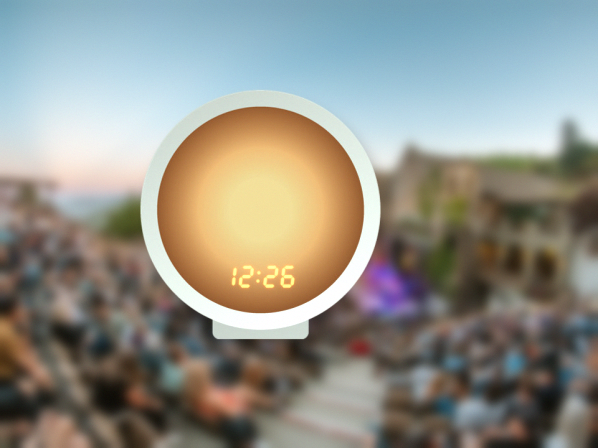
{"hour": 12, "minute": 26}
